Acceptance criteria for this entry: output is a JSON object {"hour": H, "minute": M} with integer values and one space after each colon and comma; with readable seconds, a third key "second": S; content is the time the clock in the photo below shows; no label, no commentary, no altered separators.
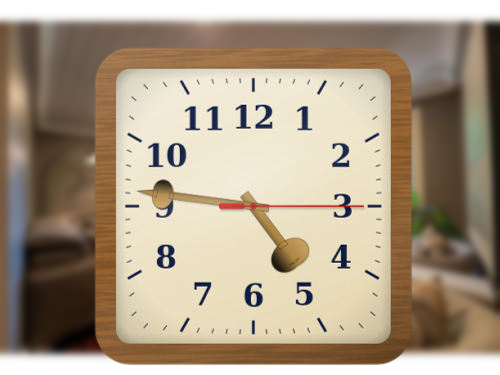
{"hour": 4, "minute": 46, "second": 15}
